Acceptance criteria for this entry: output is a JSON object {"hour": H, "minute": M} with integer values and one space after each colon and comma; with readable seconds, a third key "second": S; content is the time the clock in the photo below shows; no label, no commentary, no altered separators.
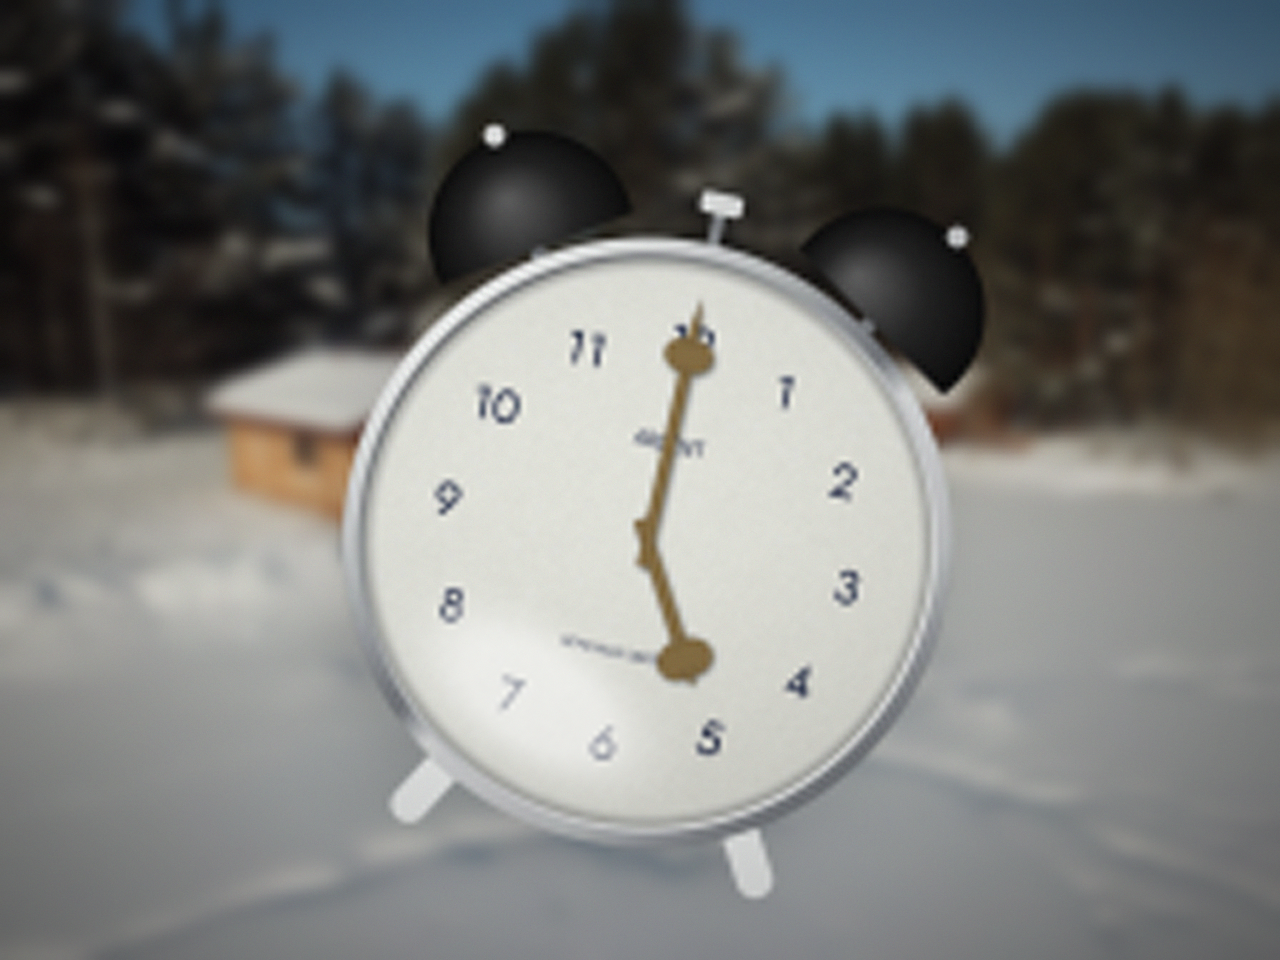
{"hour": 5, "minute": 0}
